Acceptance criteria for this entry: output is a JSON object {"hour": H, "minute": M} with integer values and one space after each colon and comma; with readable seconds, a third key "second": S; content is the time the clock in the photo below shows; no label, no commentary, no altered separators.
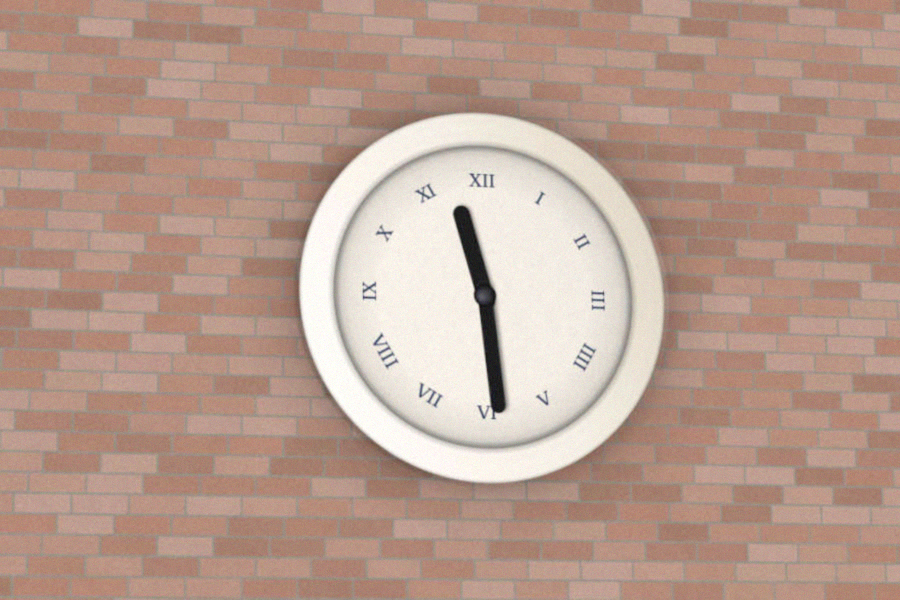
{"hour": 11, "minute": 29}
